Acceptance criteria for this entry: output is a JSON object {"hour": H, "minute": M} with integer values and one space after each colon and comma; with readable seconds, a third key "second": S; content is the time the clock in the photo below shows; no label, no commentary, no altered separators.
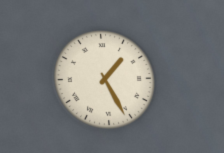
{"hour": 1, "minute": 26}
